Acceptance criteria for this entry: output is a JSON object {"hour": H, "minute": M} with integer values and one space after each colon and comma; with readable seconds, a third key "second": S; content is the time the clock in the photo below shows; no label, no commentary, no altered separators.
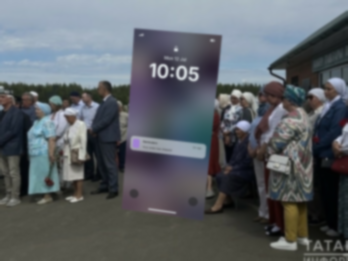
{"hour": 10, "minute": 5}
